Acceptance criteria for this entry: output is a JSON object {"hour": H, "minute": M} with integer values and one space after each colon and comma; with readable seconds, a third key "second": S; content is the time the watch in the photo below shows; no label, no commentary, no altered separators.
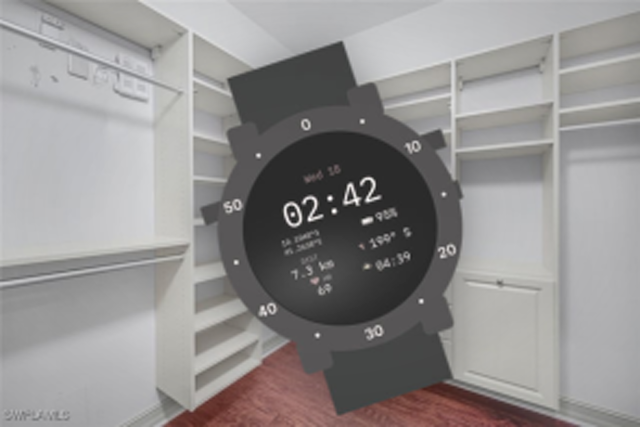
{"hour": 2, "minute": 42}
